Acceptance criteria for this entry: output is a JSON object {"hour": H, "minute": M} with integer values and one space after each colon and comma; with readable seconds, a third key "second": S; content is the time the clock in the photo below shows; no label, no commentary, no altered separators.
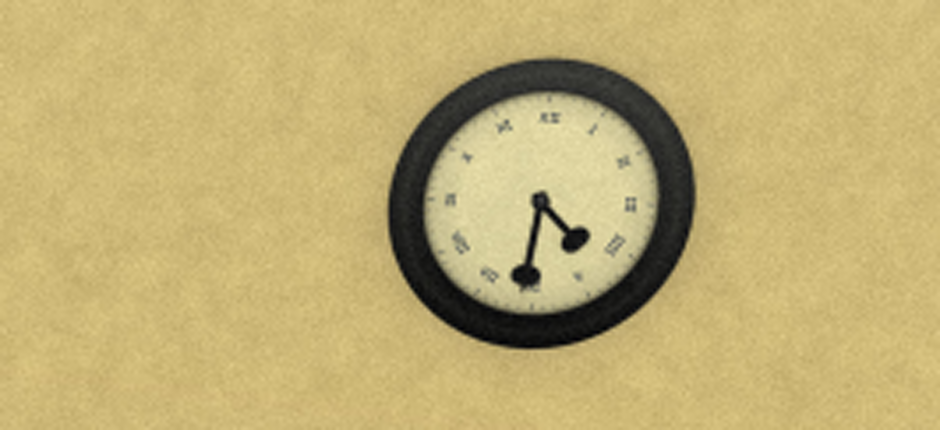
{"hour": 4, "minute": 31}
